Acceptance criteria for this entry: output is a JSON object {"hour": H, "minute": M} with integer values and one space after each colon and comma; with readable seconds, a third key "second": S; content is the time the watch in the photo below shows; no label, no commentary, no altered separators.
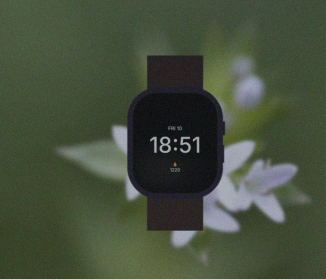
{"hour": 18, "minute": 51}
